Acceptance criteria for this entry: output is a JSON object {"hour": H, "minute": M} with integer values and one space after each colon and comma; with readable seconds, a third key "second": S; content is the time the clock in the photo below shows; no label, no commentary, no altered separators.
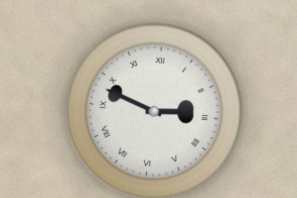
{"hour": 2, "minute": 48}
